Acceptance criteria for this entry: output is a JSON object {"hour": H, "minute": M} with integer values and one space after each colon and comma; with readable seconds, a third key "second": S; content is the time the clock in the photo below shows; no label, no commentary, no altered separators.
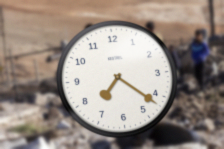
{"hour": 7, "minute": 22}
